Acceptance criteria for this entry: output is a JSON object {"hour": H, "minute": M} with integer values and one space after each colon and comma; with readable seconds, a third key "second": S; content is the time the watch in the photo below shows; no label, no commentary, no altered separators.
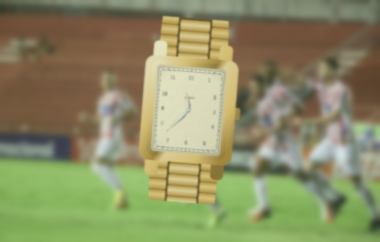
{"hour": 11, "minute": 37}
